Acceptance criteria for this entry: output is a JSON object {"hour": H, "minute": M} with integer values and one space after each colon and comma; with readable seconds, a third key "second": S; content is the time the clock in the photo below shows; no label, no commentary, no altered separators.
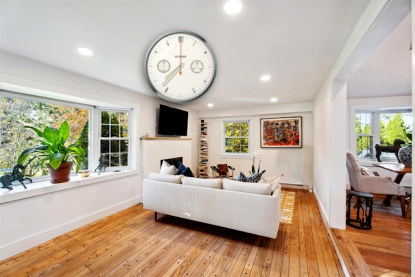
{"hour": 7, "minute": 37}
